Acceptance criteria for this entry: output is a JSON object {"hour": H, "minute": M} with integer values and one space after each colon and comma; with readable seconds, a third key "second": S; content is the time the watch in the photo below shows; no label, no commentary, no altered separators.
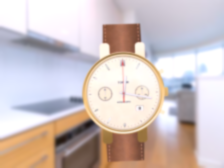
{"hour": 12, "minute": 17}
